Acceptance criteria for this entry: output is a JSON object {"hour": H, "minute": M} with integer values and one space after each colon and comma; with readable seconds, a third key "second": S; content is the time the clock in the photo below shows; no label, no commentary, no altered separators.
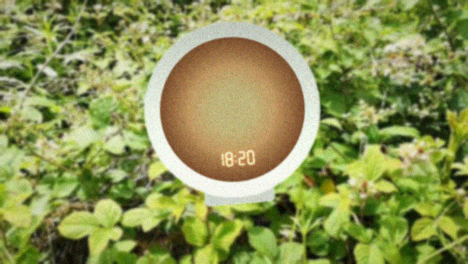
{"hour": 18, "minute": 20}
